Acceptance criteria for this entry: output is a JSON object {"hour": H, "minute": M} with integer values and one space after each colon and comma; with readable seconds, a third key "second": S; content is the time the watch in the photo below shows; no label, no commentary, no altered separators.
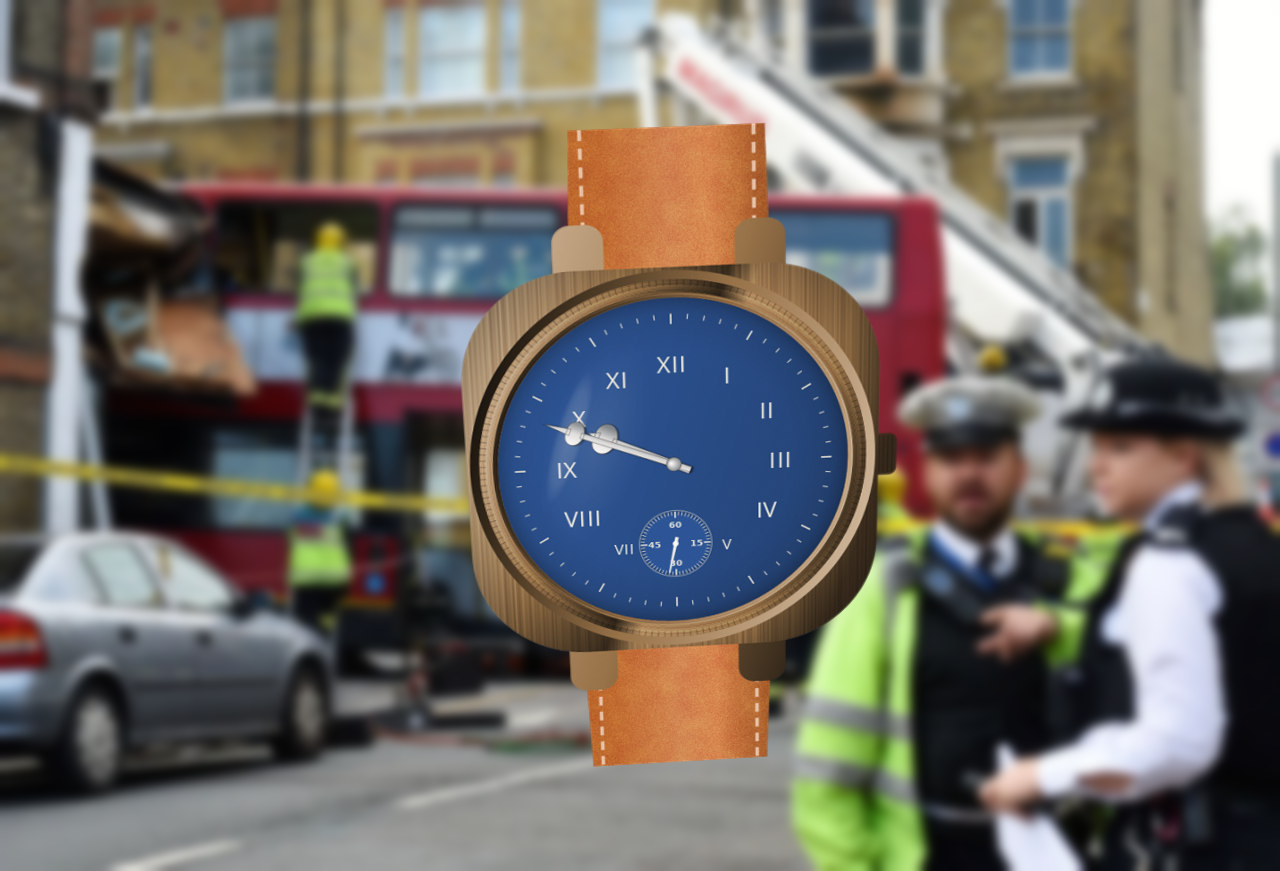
{"hour": 9, "minute": 48, "second": 32}
